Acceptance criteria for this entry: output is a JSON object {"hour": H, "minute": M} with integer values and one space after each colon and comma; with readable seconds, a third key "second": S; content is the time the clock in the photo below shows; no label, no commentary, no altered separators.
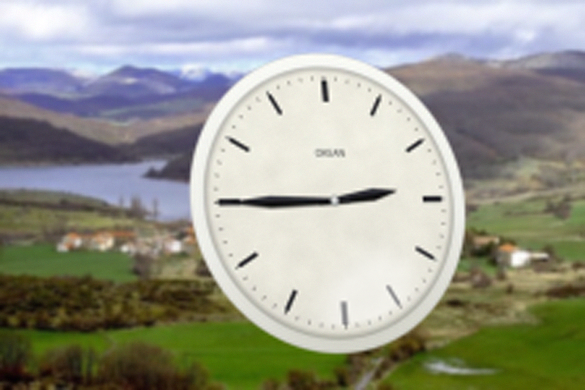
{"hour": 2, "minute": 45}
